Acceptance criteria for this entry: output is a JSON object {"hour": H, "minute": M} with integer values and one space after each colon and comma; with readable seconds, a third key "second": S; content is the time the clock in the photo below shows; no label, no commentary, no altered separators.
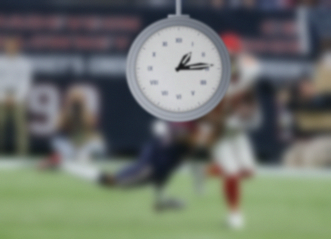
{"hour": 1, "minute": 14}
